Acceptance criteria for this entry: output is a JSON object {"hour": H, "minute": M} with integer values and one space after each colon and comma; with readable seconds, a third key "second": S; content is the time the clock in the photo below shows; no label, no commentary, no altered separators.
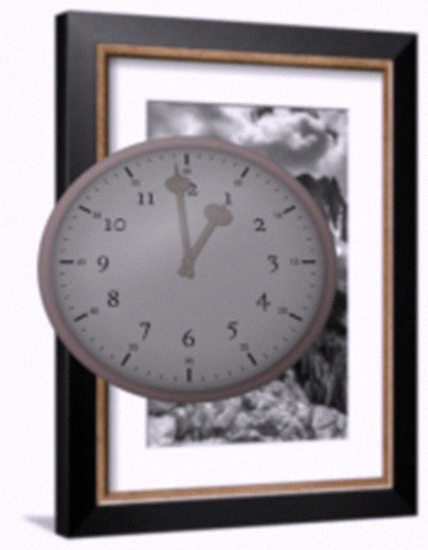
{"hour": 12, "minute": 59}
